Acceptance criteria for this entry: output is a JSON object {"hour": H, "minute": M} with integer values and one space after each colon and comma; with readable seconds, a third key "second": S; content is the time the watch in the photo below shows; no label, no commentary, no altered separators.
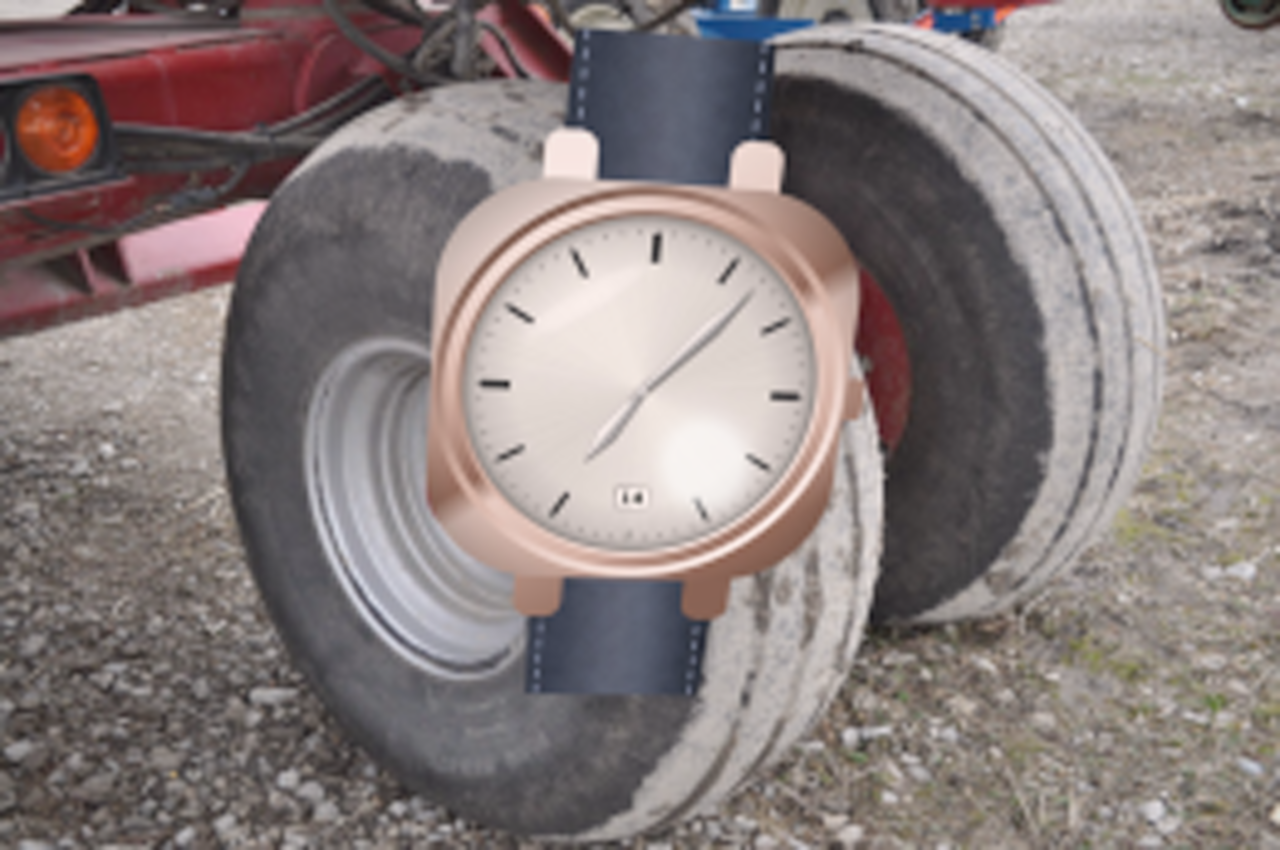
{"hour": 7, "minute": 7}
